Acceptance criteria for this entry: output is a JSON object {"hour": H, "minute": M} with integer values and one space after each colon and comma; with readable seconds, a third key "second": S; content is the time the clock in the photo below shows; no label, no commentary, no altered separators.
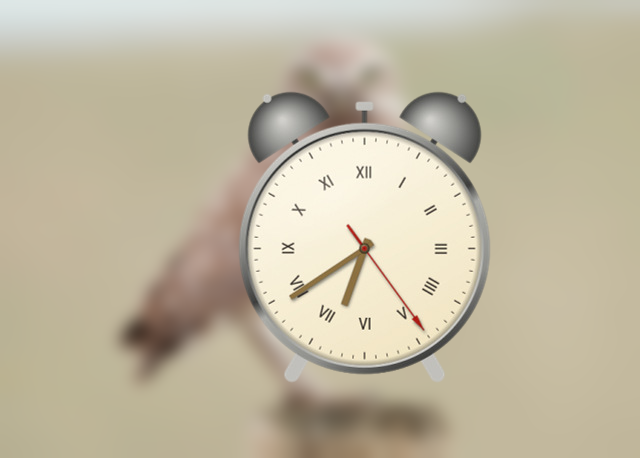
{"hour": 6, "minute": 39, "second": 24}
